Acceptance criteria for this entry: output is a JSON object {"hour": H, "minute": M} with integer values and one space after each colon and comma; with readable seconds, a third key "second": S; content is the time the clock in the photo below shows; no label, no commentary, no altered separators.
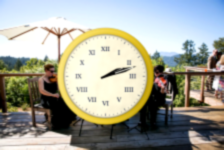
{"hour": 2, "minute": 12}
